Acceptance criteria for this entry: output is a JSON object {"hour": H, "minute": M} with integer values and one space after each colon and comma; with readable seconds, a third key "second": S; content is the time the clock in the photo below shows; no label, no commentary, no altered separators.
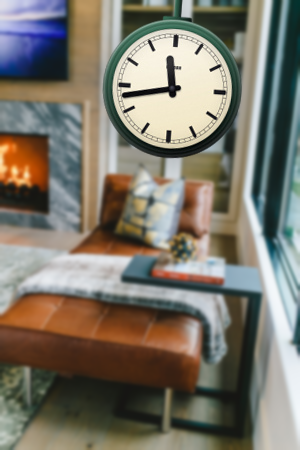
{"hour": 11, "minute": 43}
